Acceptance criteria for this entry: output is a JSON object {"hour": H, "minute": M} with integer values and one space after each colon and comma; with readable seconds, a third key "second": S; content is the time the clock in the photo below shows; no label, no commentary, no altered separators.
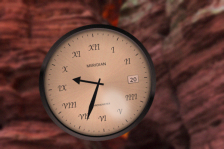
{"hour": 9, "minute": 34}
